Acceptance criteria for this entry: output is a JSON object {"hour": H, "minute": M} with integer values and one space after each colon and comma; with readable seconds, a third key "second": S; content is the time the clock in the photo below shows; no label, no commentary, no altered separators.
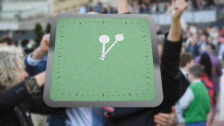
{"hour": 12, "minute": 6}
